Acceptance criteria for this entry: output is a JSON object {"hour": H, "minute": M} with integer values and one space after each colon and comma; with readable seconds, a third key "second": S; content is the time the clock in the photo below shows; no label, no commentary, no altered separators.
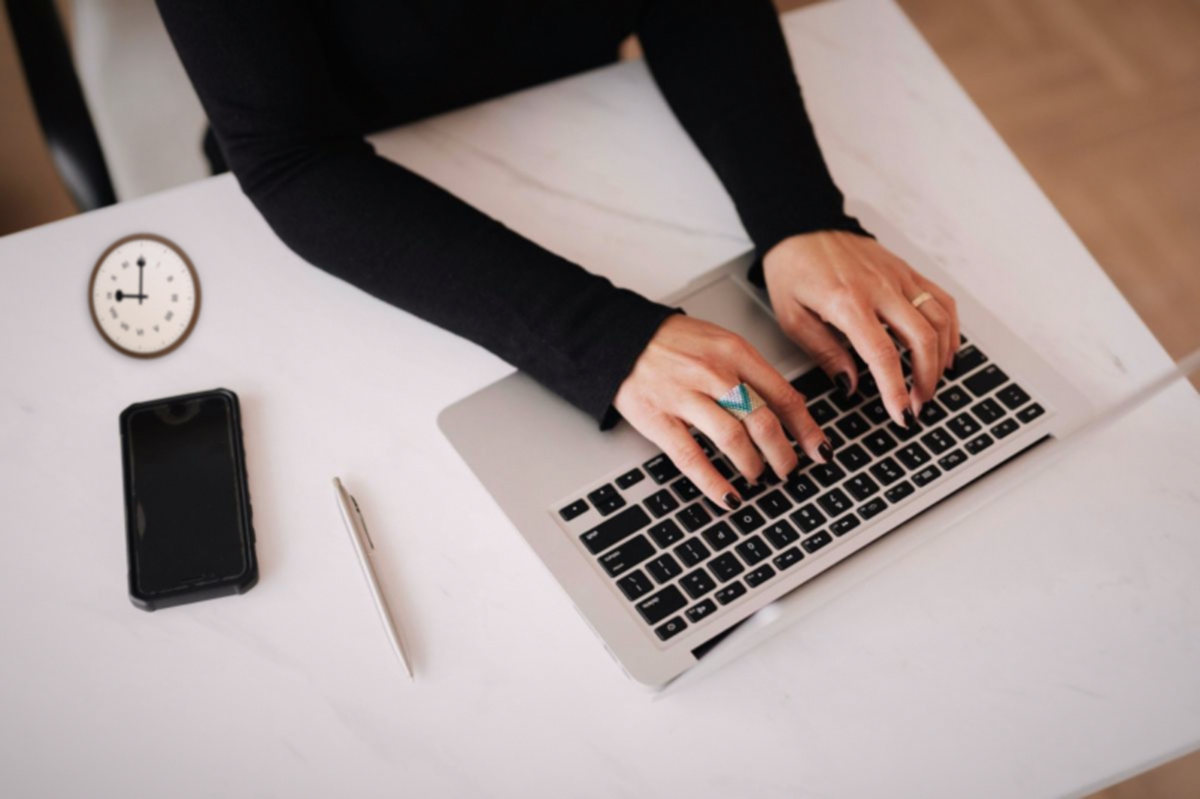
{"hour": 9, "minute": 0}
